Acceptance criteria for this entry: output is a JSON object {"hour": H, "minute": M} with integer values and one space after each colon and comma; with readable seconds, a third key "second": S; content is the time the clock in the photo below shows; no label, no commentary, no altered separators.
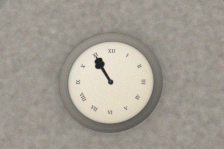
{"hour": 10, "minute": 55}
